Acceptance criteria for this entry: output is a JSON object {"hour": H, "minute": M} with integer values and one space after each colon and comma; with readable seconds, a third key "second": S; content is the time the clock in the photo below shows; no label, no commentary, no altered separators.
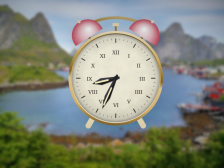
{"hour": 8, "minute": 34}
